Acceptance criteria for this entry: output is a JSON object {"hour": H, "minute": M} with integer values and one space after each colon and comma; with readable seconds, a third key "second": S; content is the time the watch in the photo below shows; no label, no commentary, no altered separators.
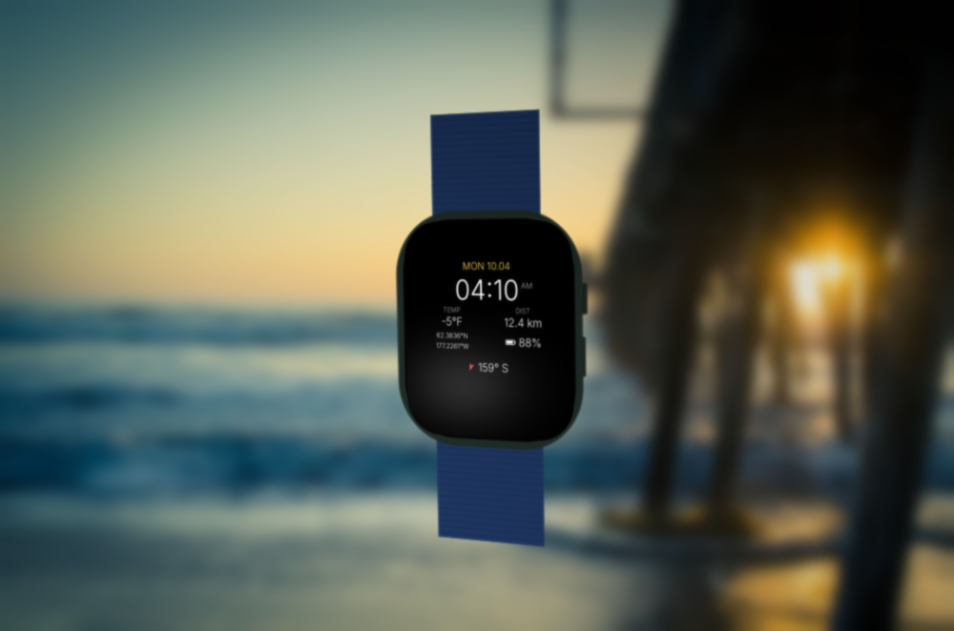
{"hour": 4, "minute": 10}
